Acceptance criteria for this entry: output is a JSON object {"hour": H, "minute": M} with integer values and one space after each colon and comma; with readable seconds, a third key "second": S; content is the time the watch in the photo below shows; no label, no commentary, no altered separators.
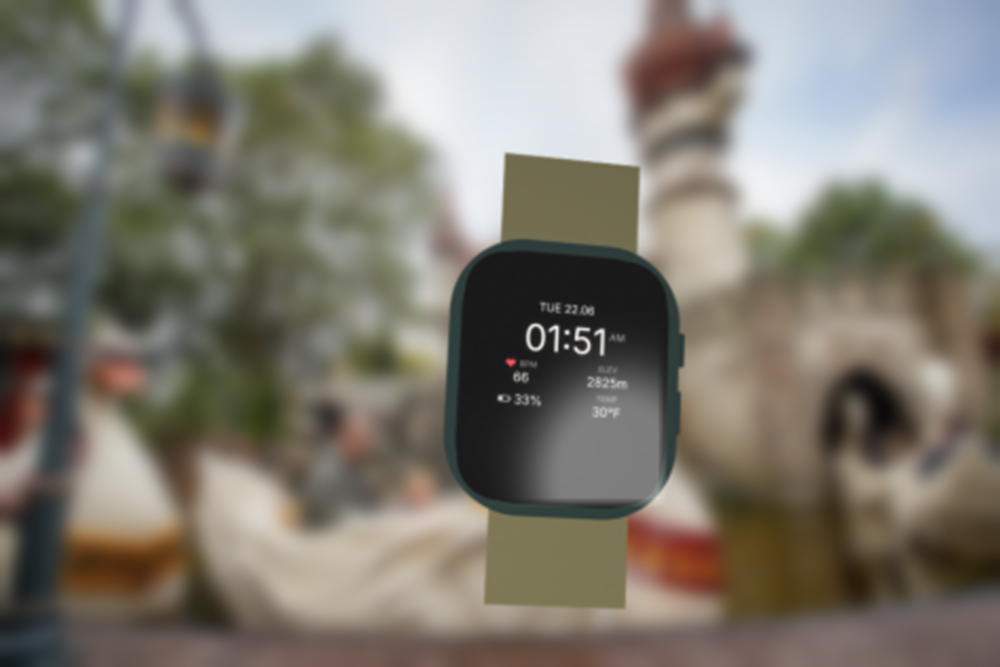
{"hour": 1, "minute": 51}
